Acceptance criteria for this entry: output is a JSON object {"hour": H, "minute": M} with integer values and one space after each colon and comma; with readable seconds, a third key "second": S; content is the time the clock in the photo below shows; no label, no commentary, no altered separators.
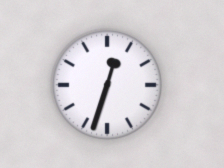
{"hour": 12, "minute": 33}
